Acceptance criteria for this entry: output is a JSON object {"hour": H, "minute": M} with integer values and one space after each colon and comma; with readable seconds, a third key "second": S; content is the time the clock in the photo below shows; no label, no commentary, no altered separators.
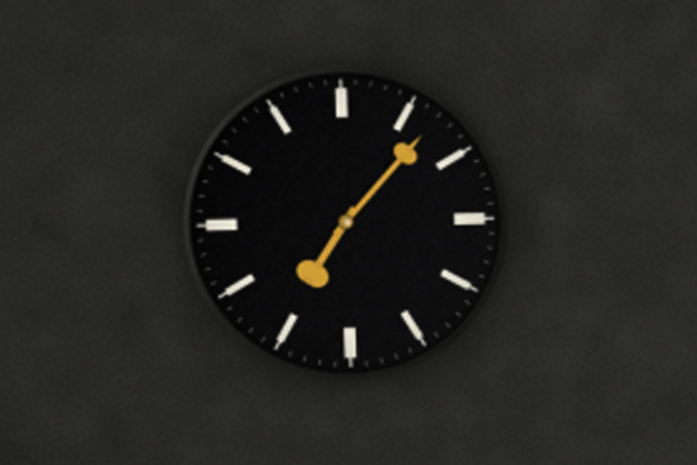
{"hour": 7, "minute": 7}
